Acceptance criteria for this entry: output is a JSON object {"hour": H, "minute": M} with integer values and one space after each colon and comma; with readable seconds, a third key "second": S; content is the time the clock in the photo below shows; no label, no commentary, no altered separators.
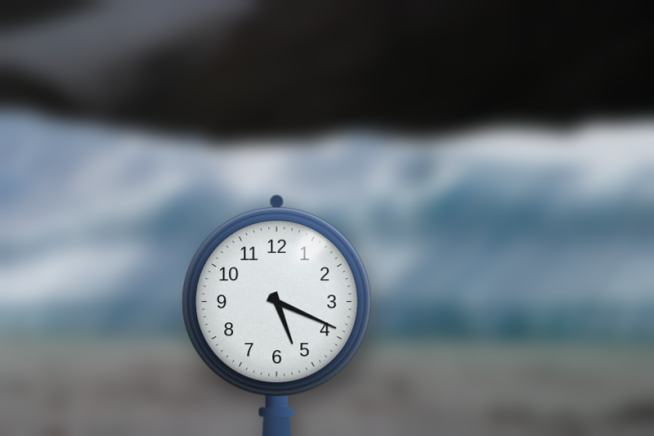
{"hour": 5, "minute": 19}
